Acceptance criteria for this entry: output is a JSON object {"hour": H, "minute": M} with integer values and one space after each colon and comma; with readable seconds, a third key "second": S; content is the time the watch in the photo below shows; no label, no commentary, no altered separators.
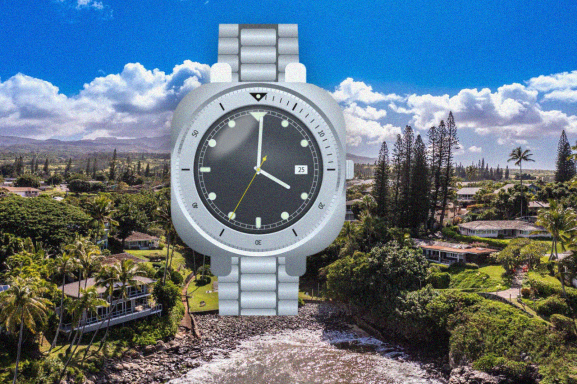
{"hour": 4, "minute": 0, "second": 35}
